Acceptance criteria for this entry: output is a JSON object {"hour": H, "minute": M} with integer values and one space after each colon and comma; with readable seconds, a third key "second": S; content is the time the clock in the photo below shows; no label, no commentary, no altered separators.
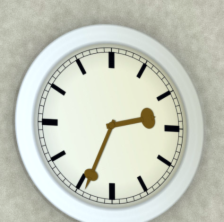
{"hour": 2, "minute": 34}
